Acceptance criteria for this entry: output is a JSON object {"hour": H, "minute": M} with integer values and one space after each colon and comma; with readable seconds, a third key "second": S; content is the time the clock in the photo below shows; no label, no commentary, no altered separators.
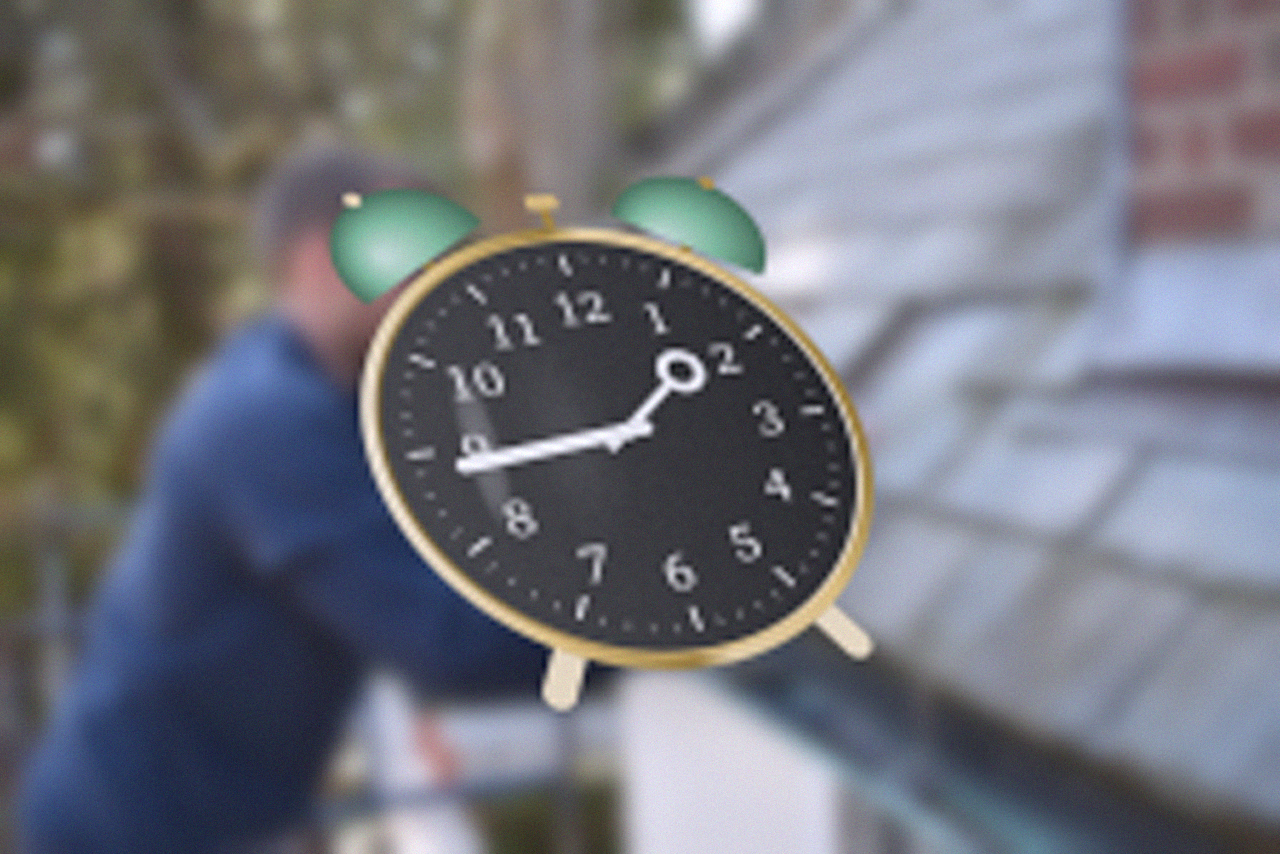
{"hour": 1, "minute": 44}
